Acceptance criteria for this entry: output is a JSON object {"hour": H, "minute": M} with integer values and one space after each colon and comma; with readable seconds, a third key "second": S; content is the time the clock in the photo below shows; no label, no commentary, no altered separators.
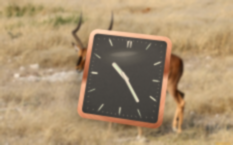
{"hour": 10, "minute": 24}
